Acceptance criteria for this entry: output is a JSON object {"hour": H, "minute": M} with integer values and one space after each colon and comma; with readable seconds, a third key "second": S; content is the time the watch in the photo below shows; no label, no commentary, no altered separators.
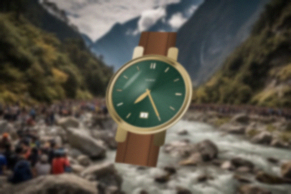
{"hour": 7, "minute": 25}
